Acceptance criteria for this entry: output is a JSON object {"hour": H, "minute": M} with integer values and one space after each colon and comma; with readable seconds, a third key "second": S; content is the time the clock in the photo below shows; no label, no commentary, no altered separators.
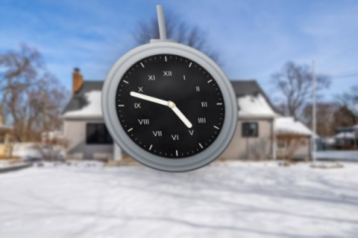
{"hour": 4, "minute": 48}
